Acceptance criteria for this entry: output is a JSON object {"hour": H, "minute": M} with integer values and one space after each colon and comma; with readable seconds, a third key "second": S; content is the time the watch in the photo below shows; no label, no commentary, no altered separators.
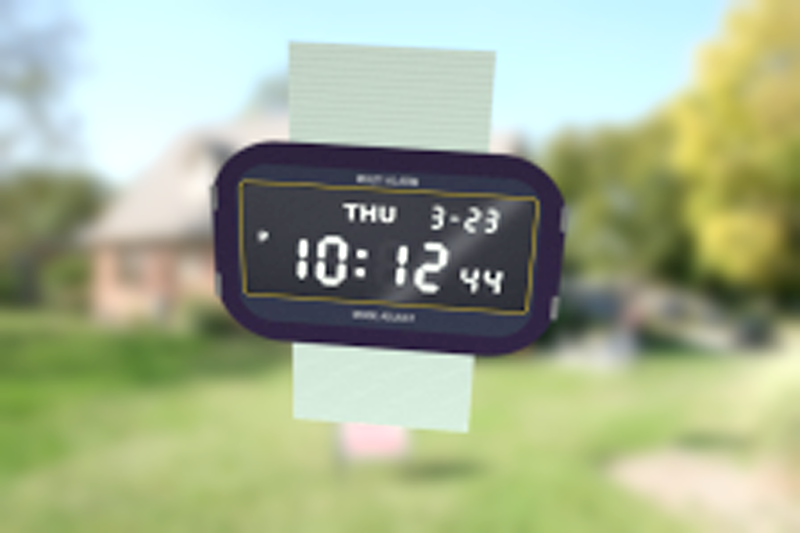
{"hour": 10, "minute": 12, "second": 44}
